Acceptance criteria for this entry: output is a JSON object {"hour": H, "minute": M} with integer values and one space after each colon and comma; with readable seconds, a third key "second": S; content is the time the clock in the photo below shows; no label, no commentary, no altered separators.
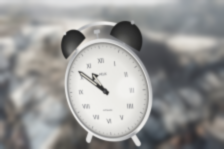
{"hour": 10, "minute": 51}
